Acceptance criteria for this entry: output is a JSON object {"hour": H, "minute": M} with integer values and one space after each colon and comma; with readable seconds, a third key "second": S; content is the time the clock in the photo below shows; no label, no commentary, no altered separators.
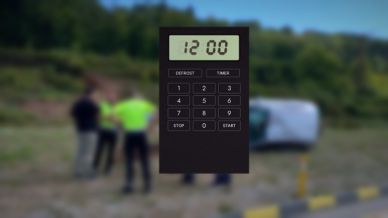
{"hour": 12, "minute": 0}
